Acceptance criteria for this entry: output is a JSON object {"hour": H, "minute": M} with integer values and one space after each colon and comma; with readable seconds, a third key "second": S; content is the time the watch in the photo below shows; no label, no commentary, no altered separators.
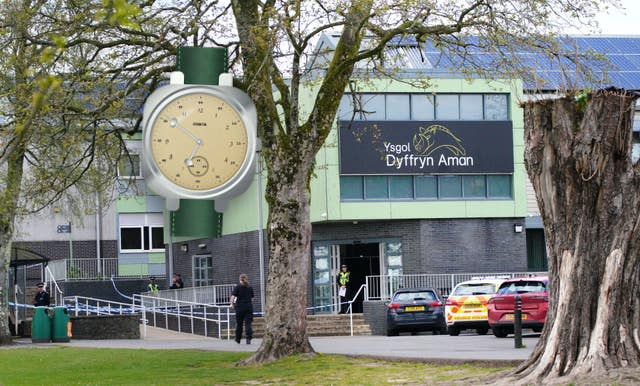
{"hour": 6, "minute": 51}
